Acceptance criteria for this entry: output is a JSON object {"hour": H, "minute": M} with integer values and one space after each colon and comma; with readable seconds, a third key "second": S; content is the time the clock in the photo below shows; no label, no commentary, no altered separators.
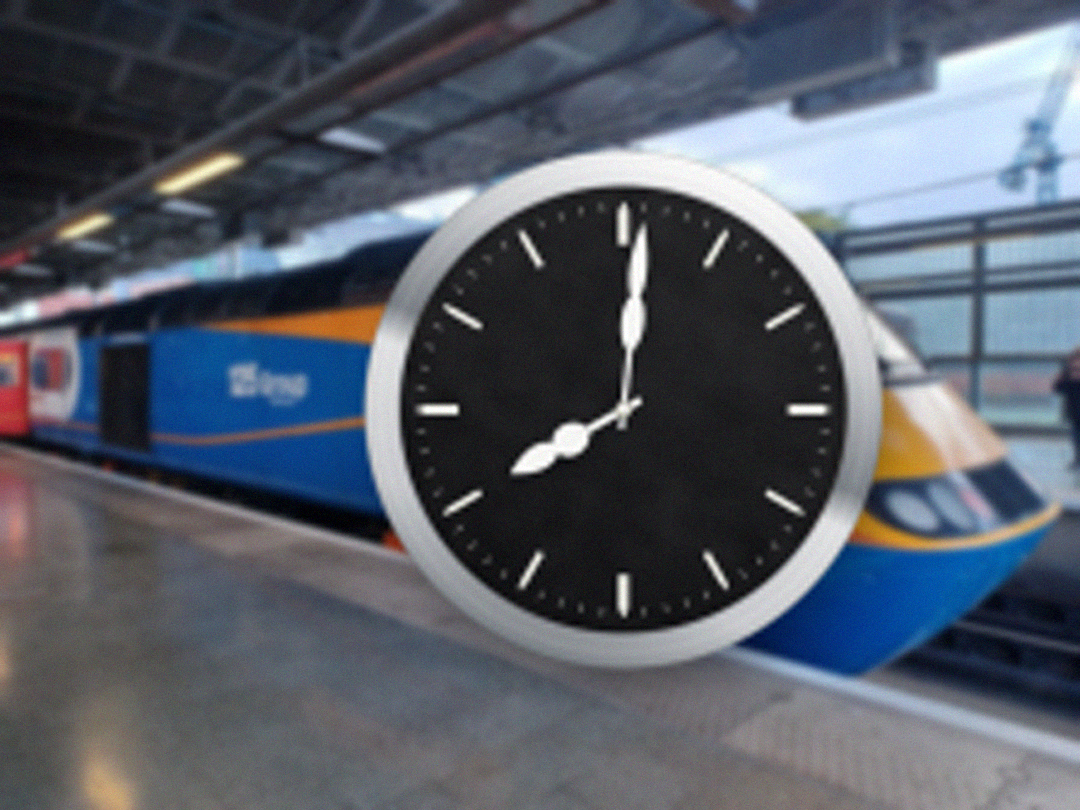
{"hour": 8, "minute": 1}
